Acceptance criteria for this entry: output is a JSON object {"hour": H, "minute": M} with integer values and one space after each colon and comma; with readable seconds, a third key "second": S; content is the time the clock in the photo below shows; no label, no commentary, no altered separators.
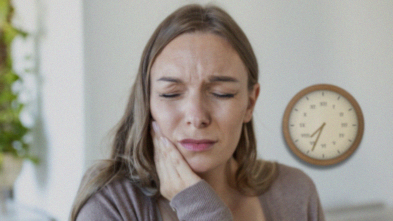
{"hour": 7, "minute": 34}
